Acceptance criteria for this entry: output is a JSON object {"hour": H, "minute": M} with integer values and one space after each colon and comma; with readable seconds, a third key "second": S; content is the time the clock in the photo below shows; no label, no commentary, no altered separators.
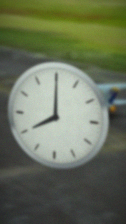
{"hour": 8, "minute": 0}
